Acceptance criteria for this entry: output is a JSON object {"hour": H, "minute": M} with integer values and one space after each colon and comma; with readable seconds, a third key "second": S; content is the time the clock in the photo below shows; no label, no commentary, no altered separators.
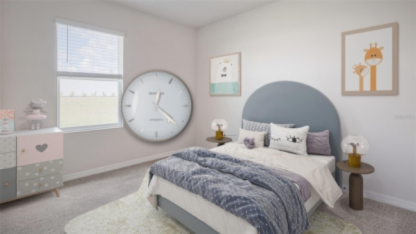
{"hour": 12, "minute": 22}
